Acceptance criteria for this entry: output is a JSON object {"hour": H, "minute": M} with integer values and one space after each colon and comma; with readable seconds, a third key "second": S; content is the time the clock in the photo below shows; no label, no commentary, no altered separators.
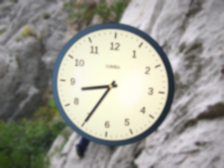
{"hour": 8, "minute": 35}
